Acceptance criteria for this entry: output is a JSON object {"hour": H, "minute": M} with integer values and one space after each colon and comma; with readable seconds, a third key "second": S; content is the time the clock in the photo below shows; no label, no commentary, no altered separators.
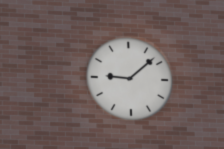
{"hour": 9, "minute": 8}
